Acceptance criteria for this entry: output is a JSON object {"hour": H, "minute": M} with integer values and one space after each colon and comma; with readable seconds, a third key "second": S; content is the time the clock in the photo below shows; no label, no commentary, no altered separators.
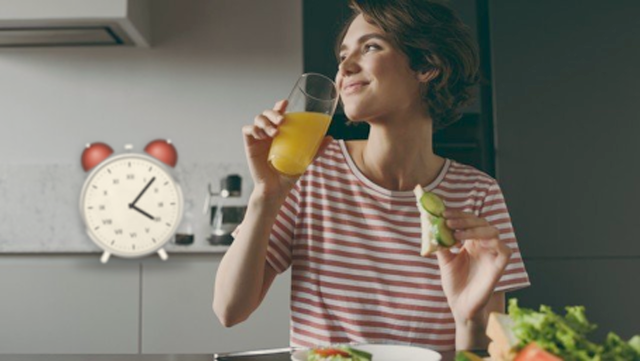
{"hour": 4, "minute": 7}
